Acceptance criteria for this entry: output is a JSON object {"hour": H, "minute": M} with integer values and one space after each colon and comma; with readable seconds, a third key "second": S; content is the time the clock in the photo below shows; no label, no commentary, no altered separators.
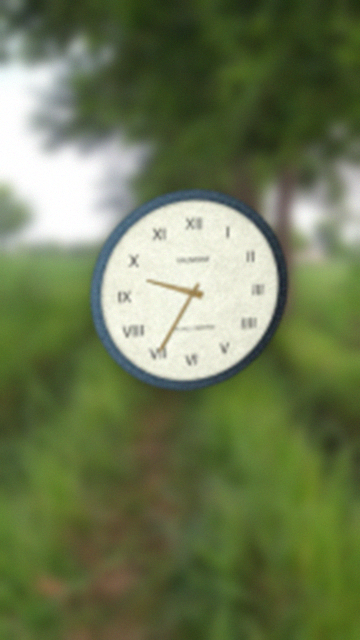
{"hour": 9, "minute": 35}
